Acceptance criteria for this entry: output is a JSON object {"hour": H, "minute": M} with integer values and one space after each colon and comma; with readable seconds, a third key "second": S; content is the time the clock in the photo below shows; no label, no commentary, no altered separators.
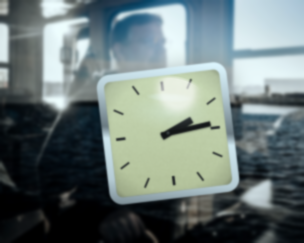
{"hour": 2, "minute": 14}
